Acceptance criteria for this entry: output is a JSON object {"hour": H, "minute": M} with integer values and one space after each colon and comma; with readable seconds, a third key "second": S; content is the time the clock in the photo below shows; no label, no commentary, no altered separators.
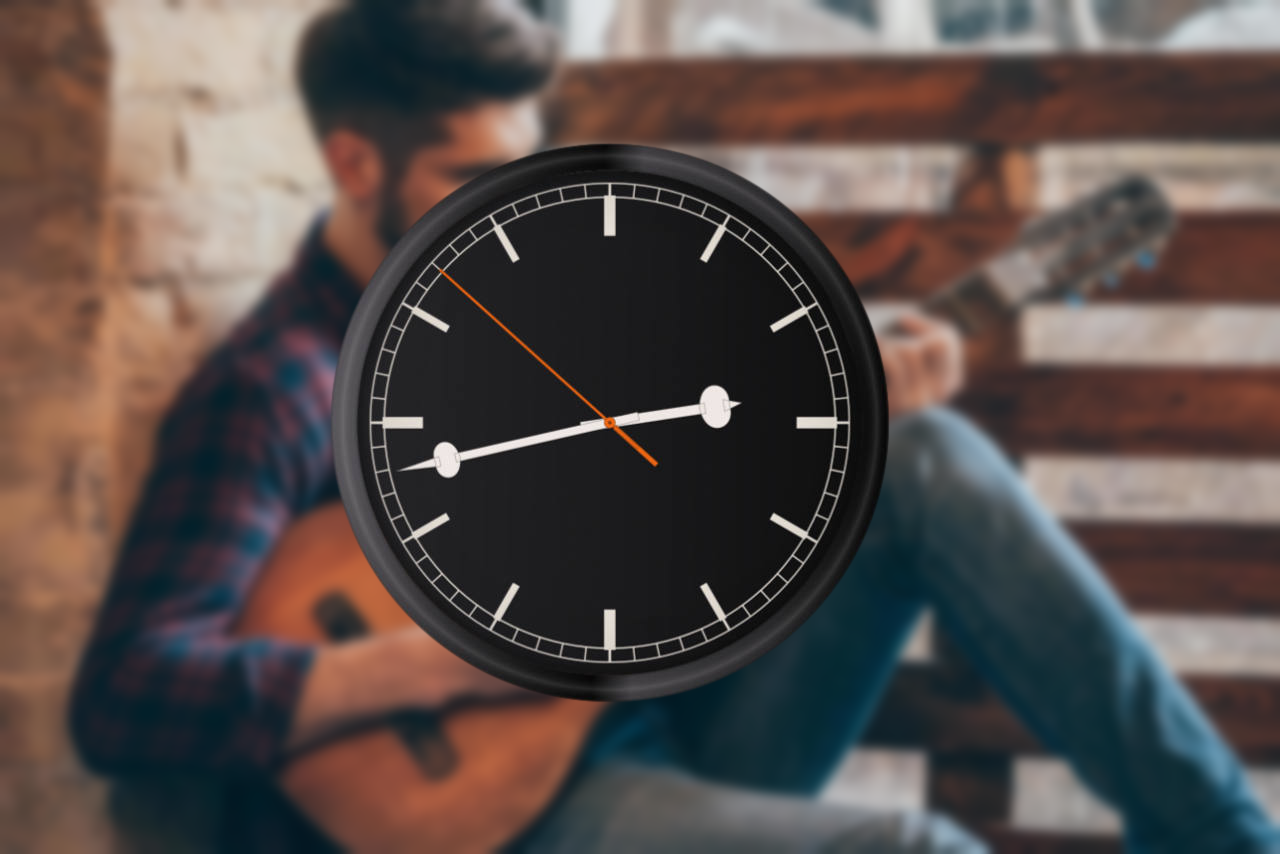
{"hour": 2, "minute": 42, "second": 52}
